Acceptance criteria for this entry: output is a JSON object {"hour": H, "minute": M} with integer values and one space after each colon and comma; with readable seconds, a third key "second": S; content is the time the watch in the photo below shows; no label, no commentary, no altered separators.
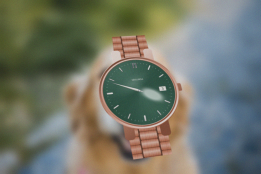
{"hour": 9, "minute": 49}
